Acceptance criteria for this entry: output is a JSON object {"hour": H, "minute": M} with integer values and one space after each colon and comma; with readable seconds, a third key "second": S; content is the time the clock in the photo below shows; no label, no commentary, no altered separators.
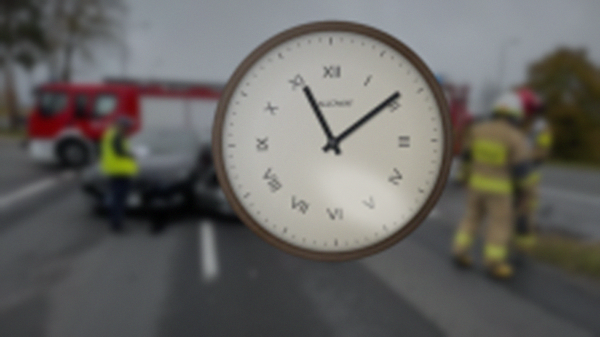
{"hour": 11, "minute": 9}
